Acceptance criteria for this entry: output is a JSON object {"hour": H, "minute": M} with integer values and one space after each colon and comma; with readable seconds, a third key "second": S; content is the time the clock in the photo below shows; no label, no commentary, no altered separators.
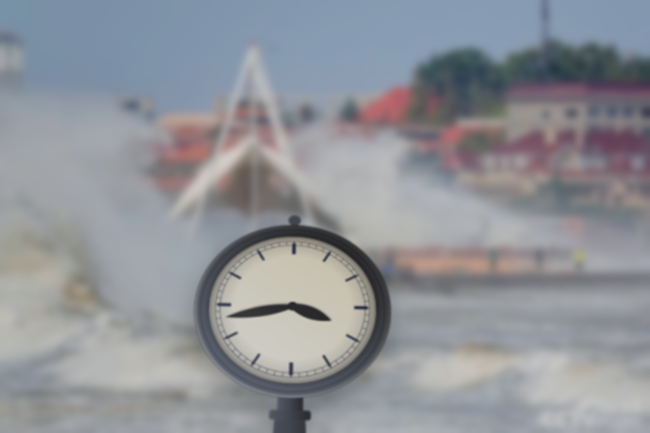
{"hour": 3, "minute": 43}
